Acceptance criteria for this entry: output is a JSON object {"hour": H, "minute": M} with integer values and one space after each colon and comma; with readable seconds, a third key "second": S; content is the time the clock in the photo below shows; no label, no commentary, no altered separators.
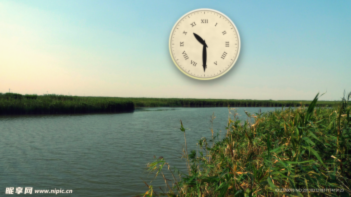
{"hour": 10, "minute": 30}
